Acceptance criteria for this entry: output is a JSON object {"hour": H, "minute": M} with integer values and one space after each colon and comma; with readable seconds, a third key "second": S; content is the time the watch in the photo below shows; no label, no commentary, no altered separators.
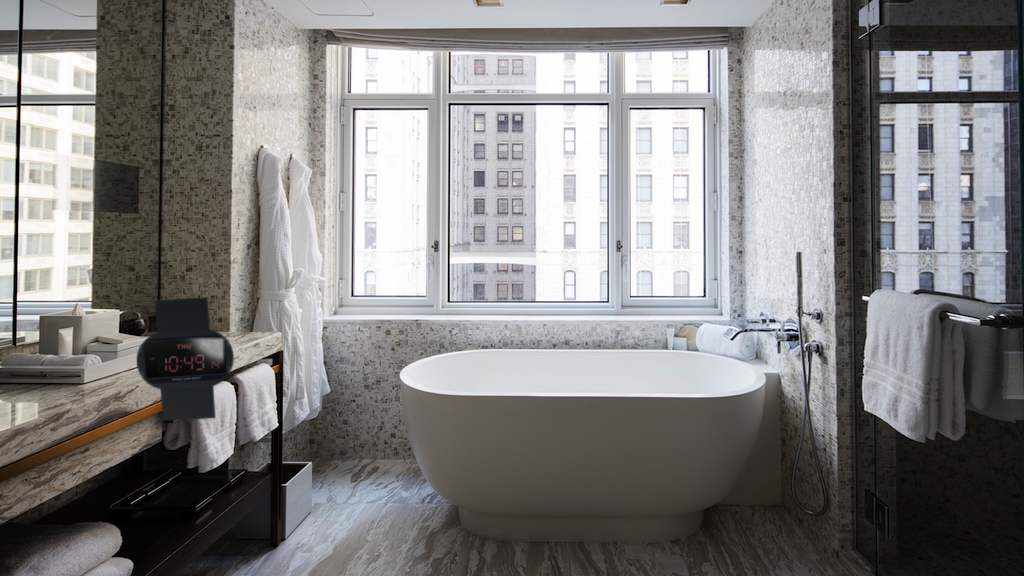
{"hour": 10, "minute": 49}
